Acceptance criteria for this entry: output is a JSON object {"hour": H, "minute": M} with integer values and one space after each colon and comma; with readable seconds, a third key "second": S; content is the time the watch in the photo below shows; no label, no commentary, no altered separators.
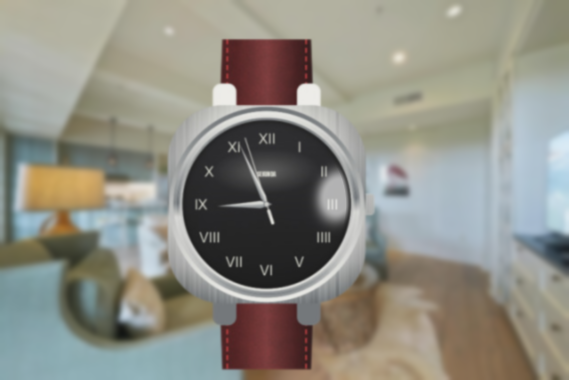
{"hour": 8, "minute": 55, "second": 57}
